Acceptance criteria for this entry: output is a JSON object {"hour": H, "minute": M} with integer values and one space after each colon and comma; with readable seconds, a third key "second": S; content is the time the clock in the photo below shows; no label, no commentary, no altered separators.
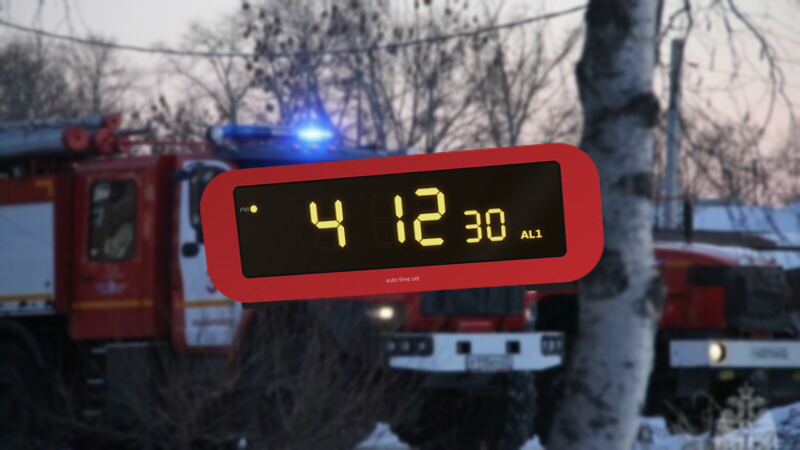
{"hour": 4, "minute": 12, "second": 30}
